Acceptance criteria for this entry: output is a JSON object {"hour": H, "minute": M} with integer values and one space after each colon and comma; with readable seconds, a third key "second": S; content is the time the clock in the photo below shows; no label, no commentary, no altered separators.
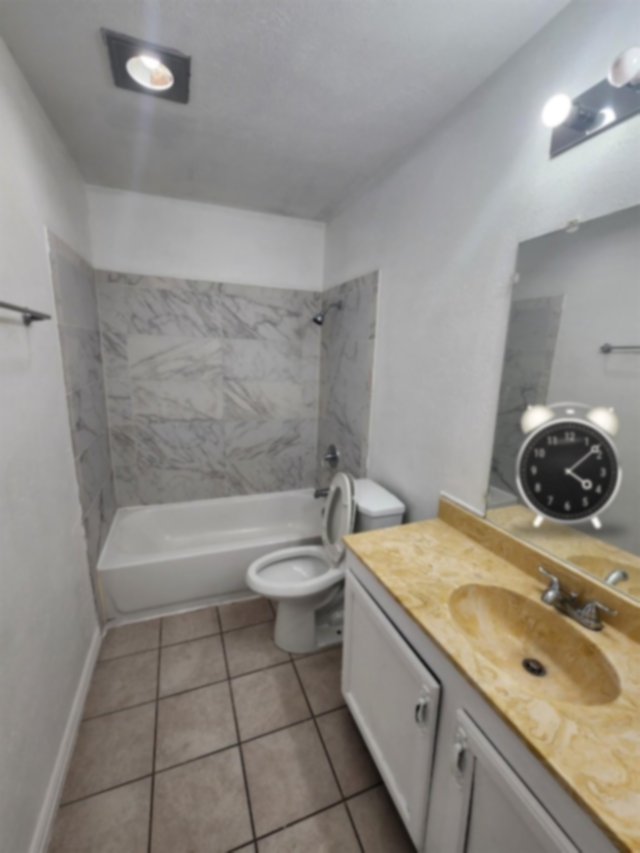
{"hour": 4, "minute": 8}
